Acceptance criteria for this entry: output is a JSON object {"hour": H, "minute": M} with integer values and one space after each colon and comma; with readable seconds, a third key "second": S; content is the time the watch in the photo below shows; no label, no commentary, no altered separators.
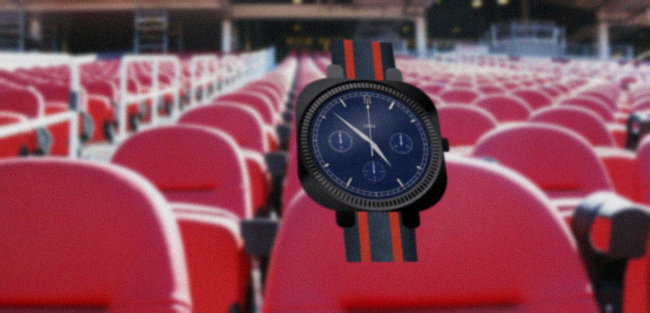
{"hour": 4, "minute": 52}
